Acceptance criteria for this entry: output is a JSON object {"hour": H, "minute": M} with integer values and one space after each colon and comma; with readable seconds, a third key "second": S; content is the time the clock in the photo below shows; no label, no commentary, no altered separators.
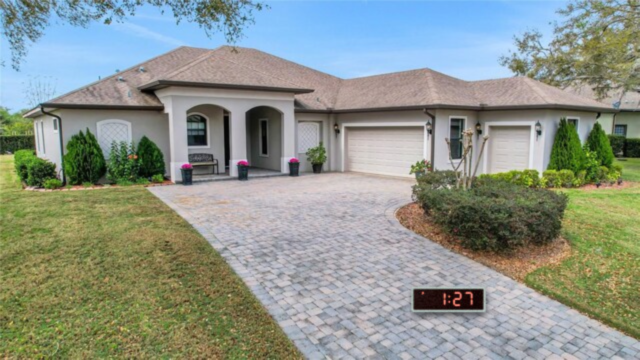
{"hour": 1, "minute": 27}
